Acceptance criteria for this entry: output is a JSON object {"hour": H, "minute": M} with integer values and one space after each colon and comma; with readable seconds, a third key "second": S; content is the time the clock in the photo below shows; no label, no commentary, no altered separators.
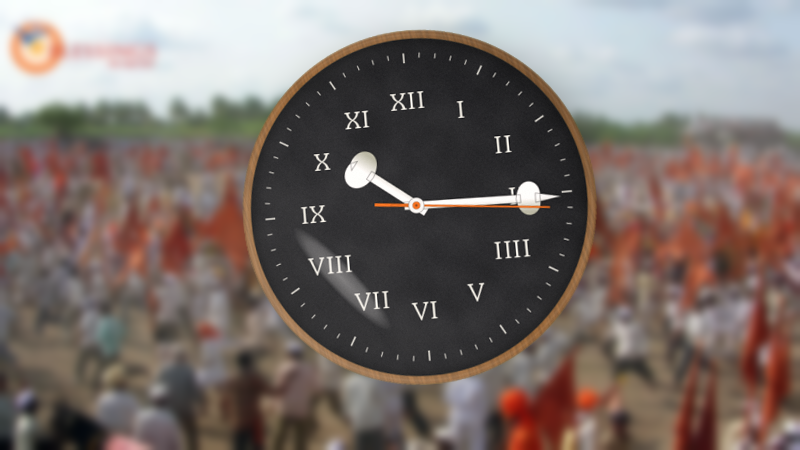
{"hour": 10, "minute": 15, "second": 16}
